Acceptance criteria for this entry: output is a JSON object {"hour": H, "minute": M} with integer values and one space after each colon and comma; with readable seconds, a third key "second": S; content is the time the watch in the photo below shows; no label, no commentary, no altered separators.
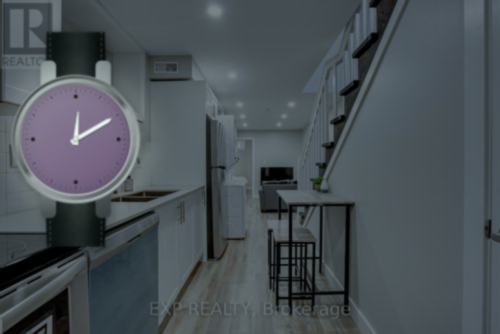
{"hour": 12, "minute": 10}
